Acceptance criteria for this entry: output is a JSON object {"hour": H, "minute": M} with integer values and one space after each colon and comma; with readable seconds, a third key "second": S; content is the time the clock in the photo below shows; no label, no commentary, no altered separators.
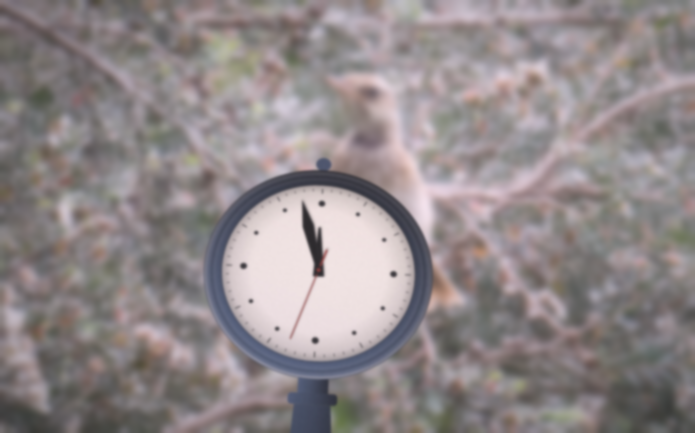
{"hour": 11, "minute": 57, "second": 33}
